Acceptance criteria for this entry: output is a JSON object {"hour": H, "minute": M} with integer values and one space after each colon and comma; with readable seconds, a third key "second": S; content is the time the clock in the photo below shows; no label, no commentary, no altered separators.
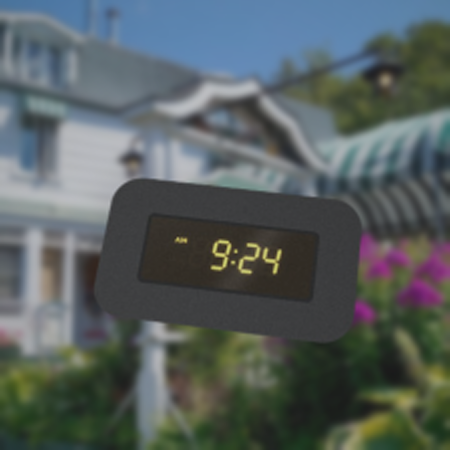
{"hour": 9, "minute": 24}
